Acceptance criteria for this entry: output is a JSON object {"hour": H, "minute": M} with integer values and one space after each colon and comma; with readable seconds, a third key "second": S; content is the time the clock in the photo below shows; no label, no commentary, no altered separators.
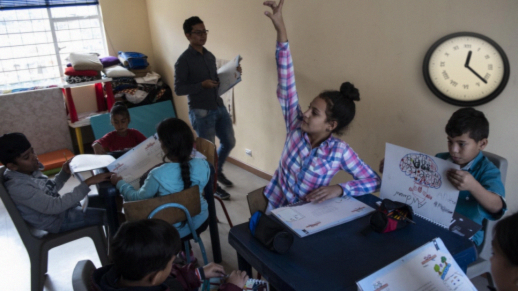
{"hour": 12, "minute": 22}
